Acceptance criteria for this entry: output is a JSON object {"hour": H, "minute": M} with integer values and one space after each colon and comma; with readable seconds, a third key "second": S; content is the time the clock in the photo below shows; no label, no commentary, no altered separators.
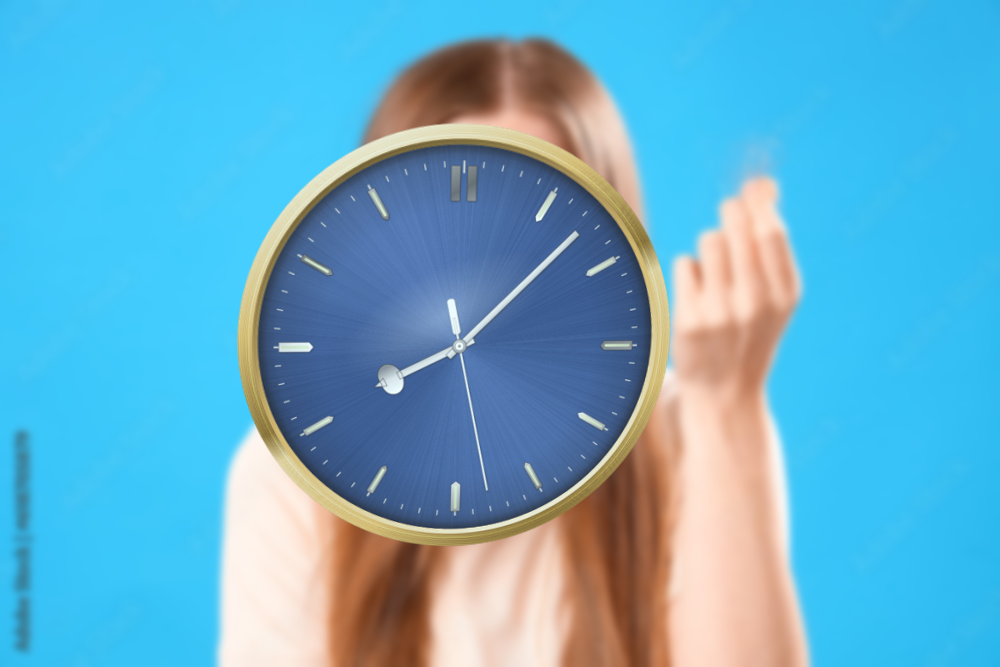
{"hour": 8, "minute": 7, "second": 28}
